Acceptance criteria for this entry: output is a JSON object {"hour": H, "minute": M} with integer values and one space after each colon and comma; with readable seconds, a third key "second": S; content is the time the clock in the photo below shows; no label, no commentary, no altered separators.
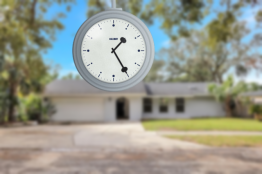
{"hour": 1, "minute": 25}
